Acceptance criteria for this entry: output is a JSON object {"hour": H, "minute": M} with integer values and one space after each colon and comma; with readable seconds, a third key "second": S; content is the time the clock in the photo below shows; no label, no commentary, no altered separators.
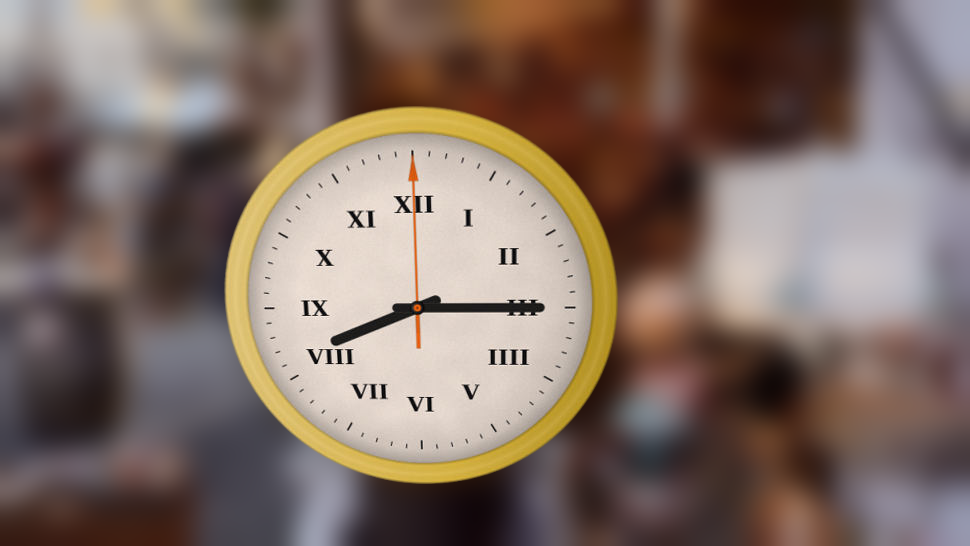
{"hour": 8, "minute": 15, "second": 0}
